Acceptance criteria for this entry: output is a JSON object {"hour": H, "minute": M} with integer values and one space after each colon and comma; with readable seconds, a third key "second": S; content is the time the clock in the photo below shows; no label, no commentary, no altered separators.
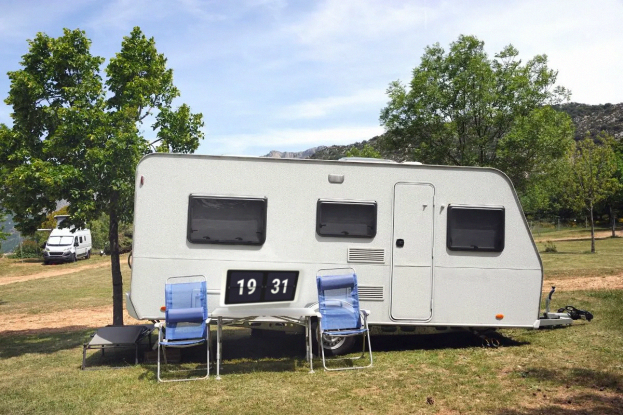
{"hour": 19, "minute": 31}
